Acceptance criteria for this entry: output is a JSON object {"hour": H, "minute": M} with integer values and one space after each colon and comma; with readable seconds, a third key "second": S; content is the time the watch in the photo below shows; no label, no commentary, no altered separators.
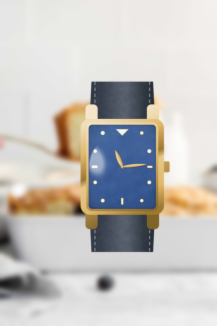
{"hour": 11, "minute": 14}
